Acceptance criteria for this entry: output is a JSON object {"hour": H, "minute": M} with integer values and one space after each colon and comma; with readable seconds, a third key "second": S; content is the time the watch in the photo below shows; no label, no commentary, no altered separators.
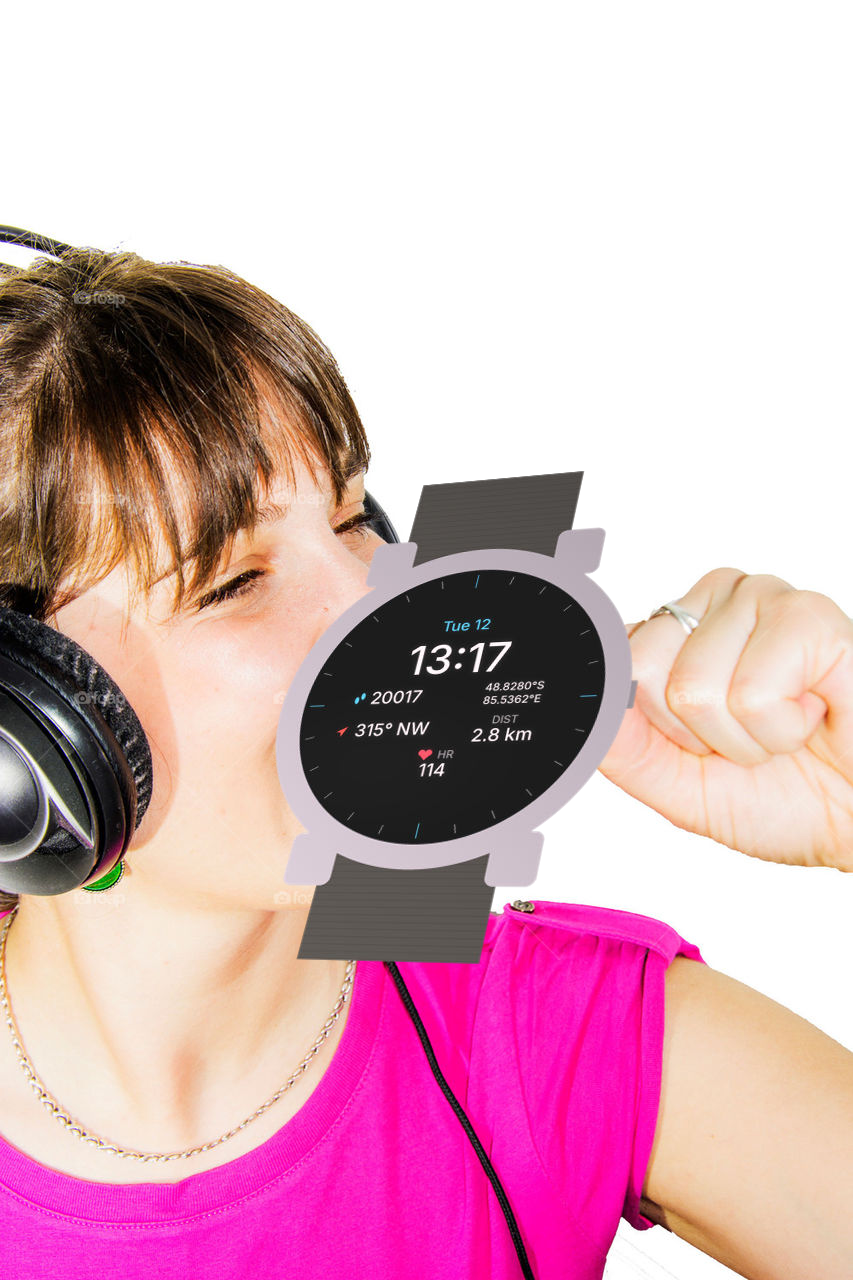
{"hour": 13, "minute": 17}
